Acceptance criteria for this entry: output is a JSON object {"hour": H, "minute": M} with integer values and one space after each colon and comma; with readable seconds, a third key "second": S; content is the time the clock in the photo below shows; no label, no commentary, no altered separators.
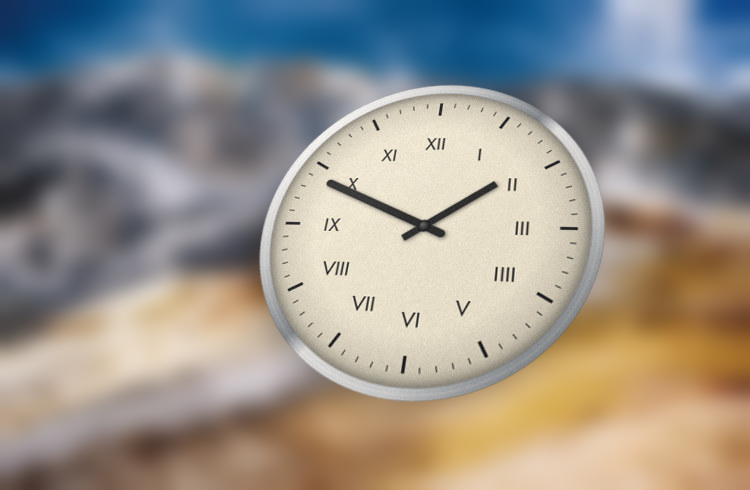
{"hour": 1, "minute": 49}
